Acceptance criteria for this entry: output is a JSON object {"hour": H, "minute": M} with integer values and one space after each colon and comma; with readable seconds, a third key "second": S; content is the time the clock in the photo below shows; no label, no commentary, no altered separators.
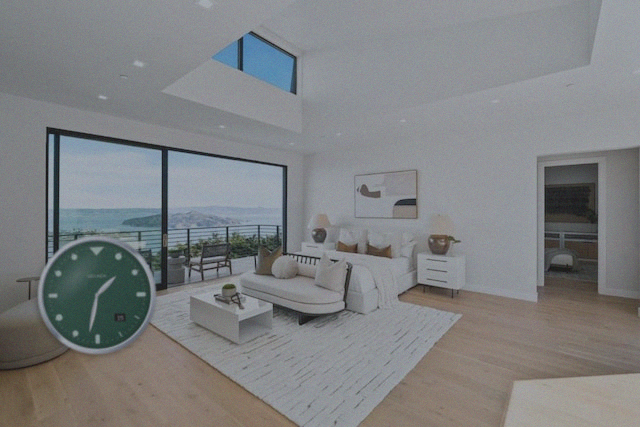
{"hour": 1, "minute": 32}
